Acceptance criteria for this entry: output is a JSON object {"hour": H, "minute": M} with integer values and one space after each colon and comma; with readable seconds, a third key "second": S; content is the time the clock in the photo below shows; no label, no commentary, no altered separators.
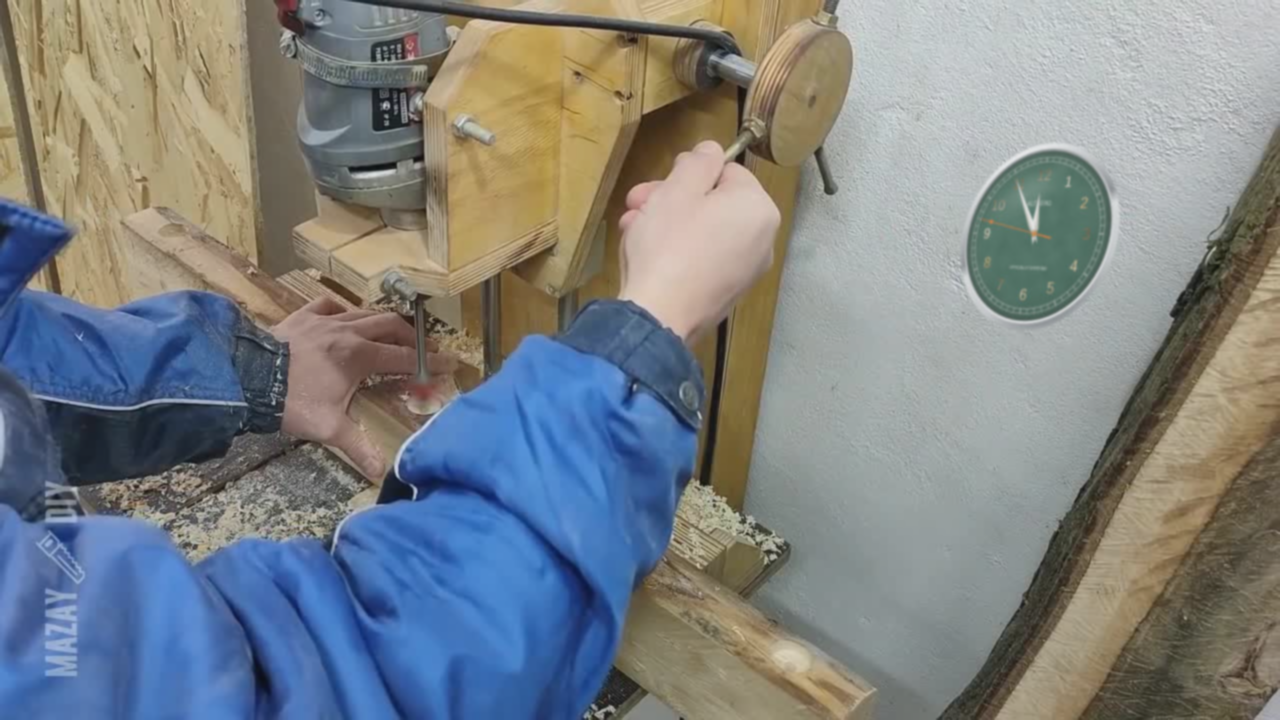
{"hour": 11, "minute": 54, "second": 47}
